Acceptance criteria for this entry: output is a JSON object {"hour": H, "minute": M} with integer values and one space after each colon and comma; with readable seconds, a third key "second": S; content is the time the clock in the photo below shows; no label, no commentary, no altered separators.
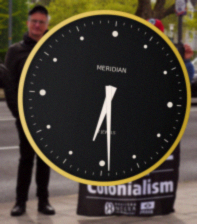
{"hour": 6, "minute": 29}
